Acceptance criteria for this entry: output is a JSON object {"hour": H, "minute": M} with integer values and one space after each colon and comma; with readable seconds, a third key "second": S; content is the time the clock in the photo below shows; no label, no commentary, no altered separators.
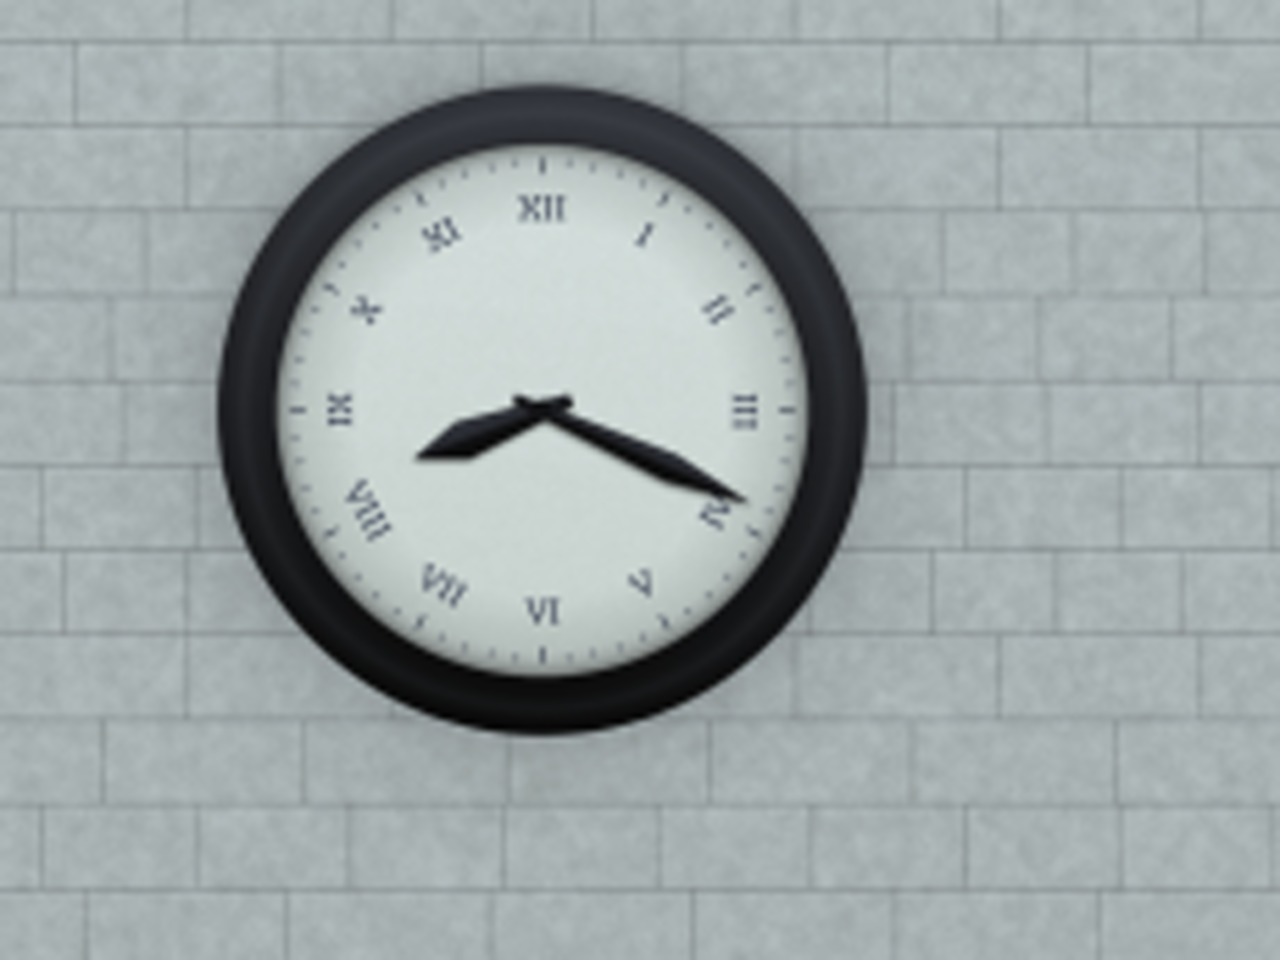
{"hour": 8, "minute": 19}
